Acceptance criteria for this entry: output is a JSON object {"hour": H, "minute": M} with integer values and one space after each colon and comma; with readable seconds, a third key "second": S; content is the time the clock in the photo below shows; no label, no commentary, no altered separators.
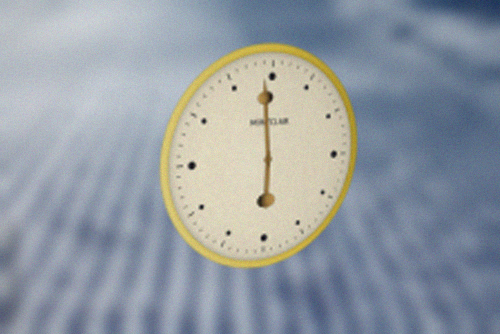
{"hour": 5, "minute": 59}
